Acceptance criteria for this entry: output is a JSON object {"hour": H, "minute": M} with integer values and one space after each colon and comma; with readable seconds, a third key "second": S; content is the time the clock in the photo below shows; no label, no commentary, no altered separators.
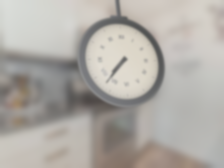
{"hour": 7, "minute": 37}
